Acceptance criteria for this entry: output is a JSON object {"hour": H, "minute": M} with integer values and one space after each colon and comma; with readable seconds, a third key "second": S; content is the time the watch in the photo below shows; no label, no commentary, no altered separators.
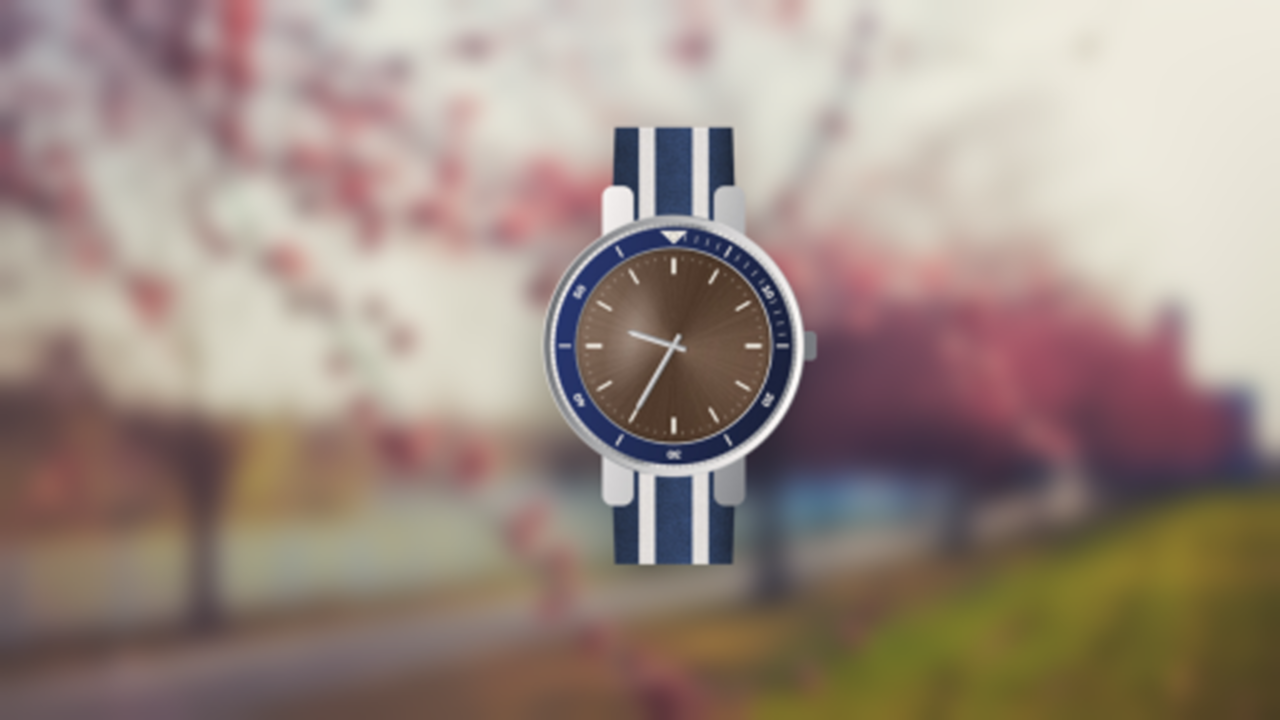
{"hour": 9, "minute": 35}
